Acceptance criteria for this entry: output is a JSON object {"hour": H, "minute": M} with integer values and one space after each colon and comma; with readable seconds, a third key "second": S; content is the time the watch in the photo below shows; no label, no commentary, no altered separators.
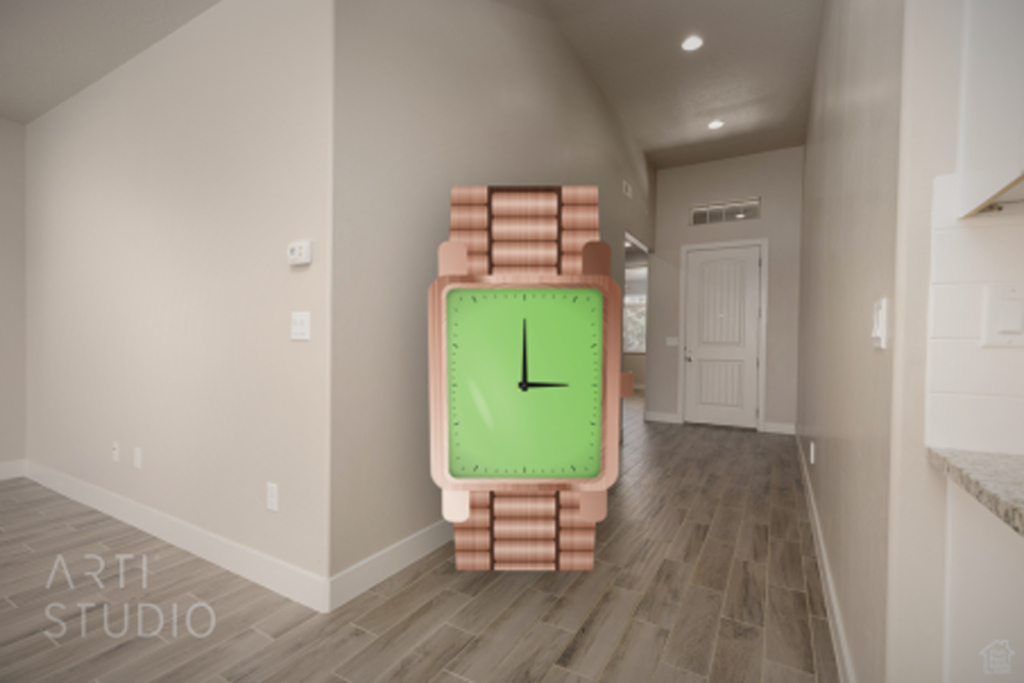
{"hour": 3, "minute": 0}
